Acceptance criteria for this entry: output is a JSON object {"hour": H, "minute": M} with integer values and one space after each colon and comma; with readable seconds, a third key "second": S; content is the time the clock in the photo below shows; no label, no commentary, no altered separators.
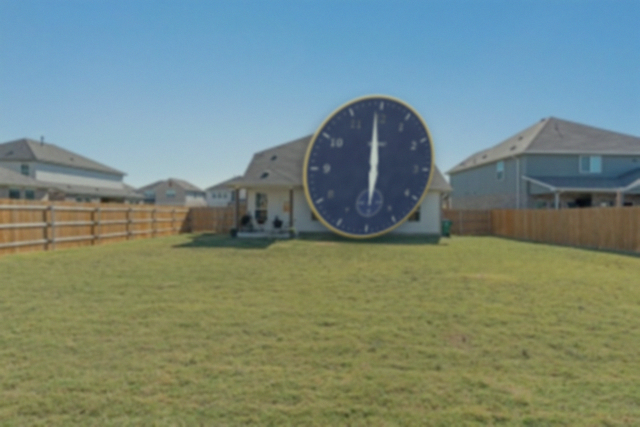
{"hour": 5, "minute": 59}
